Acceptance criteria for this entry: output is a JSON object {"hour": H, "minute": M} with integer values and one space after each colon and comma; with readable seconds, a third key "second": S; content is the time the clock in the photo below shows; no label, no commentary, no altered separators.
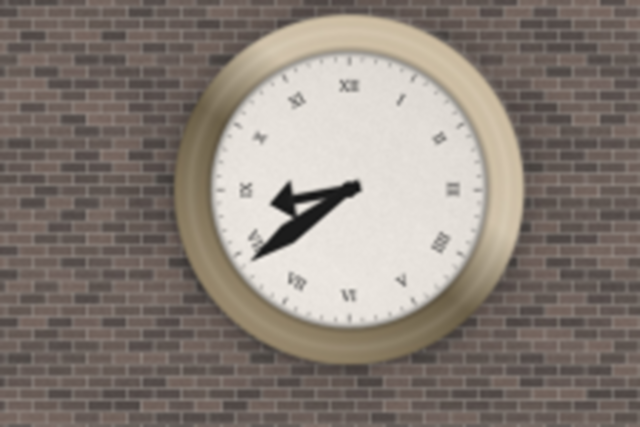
{"hour": 8, "minute": 39}
